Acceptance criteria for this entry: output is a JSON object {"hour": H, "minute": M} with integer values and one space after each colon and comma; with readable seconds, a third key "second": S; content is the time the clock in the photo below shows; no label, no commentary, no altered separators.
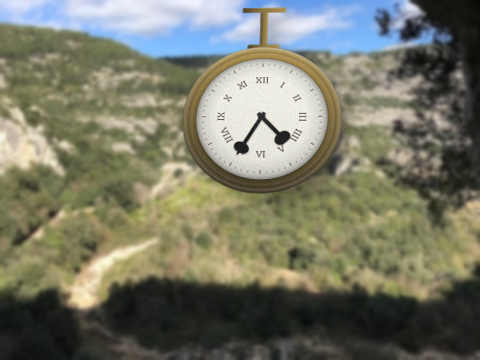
{"hour": 4, "minute": 35}
